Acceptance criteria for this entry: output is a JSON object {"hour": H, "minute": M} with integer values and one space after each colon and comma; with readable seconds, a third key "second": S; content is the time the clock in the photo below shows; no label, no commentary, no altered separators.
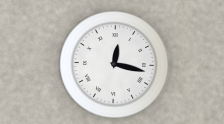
{"hour": 12, "minute": 17}
